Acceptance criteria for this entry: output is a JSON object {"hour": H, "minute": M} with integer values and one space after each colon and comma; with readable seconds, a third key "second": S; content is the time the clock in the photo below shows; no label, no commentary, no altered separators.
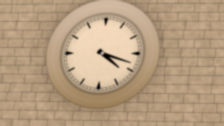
{"hour": 4, "minute": 18}
